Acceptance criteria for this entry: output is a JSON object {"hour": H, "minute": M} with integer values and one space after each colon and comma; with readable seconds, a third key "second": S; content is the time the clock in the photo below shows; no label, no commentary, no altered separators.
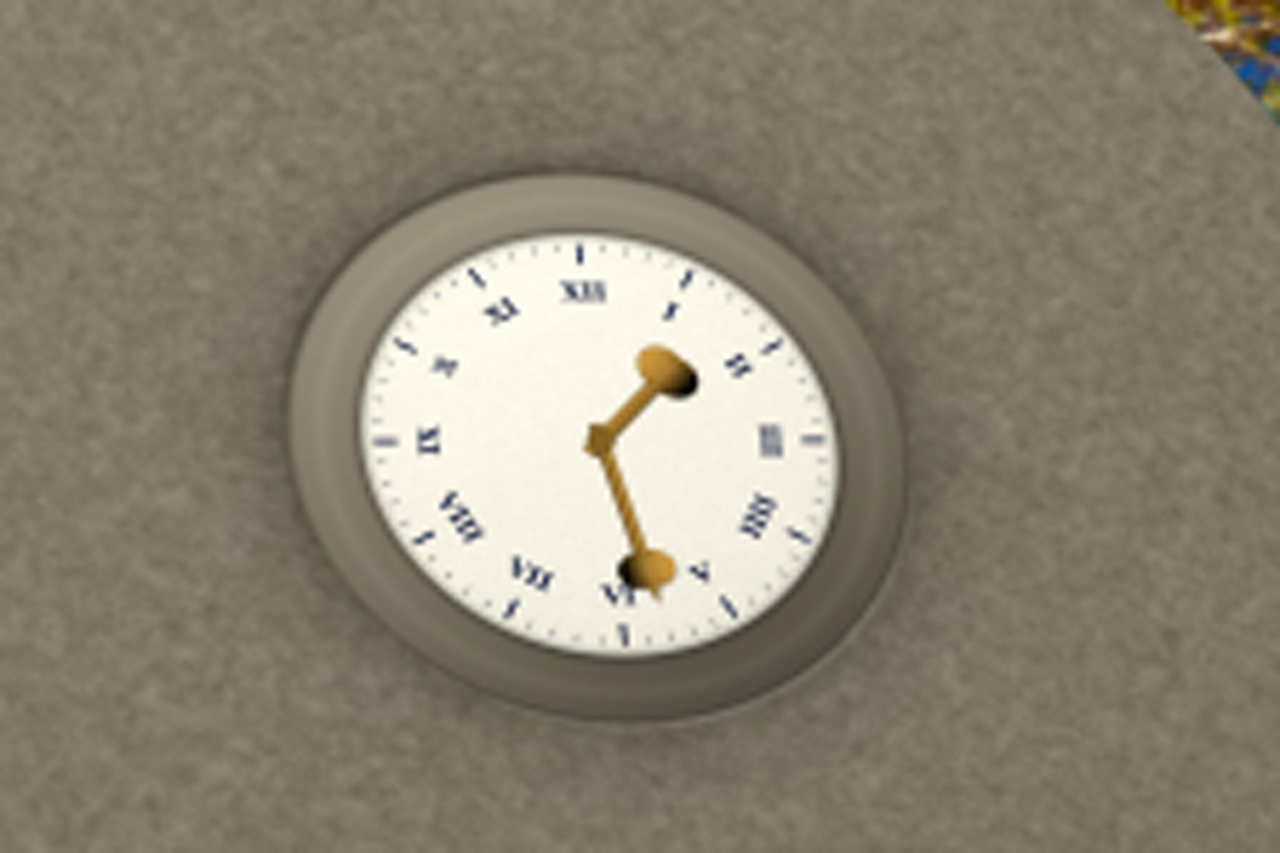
{"hour": 1, "minute": 28}
